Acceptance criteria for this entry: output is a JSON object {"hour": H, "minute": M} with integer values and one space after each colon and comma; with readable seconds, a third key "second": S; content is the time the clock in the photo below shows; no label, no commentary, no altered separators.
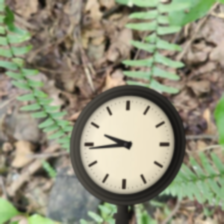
{"hour": 9, "minute": 44}
